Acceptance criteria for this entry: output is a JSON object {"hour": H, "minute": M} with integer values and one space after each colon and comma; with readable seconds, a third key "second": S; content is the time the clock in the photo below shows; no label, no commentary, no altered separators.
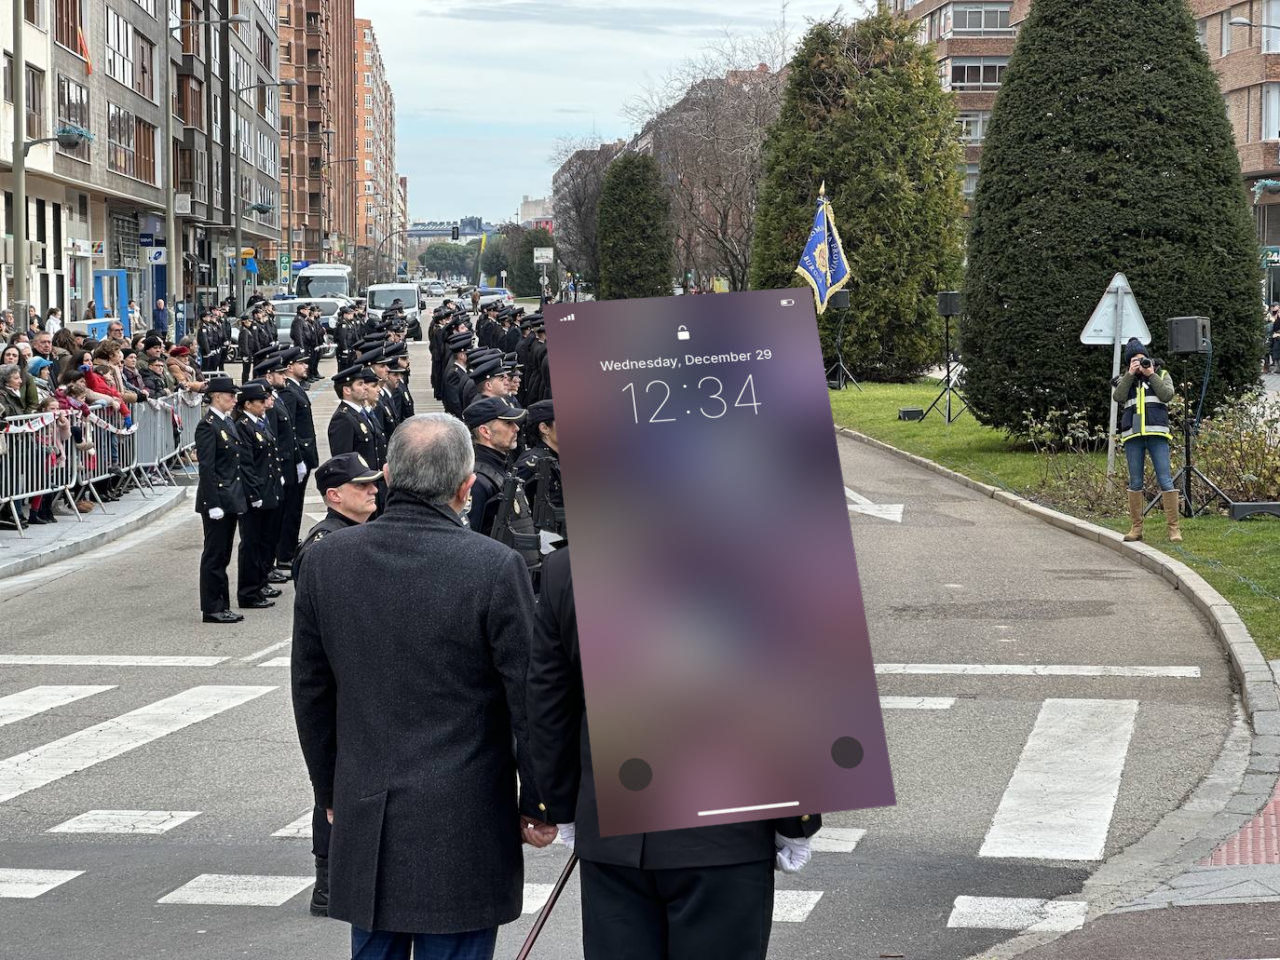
{"hour": 12, "minute": 34}
